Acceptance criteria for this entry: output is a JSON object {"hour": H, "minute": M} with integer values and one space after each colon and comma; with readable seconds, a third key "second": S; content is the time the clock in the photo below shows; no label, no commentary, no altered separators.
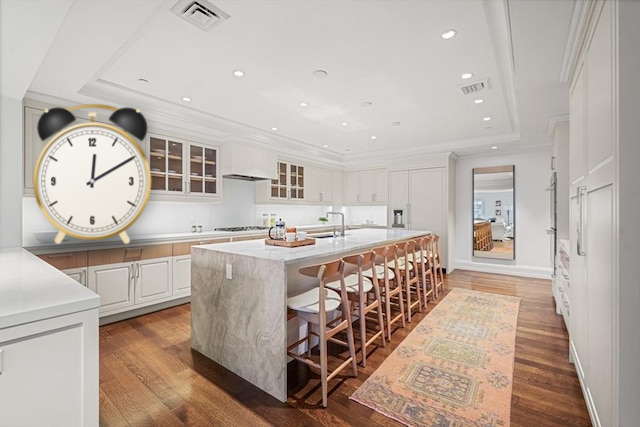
{"hour": 12, "minute": 10}
